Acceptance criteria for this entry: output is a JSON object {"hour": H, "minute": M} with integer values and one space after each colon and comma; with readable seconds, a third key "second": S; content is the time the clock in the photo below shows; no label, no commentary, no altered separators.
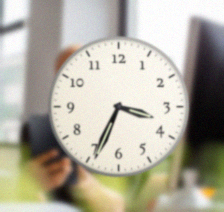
{"hour": 3, "minute": 34}
